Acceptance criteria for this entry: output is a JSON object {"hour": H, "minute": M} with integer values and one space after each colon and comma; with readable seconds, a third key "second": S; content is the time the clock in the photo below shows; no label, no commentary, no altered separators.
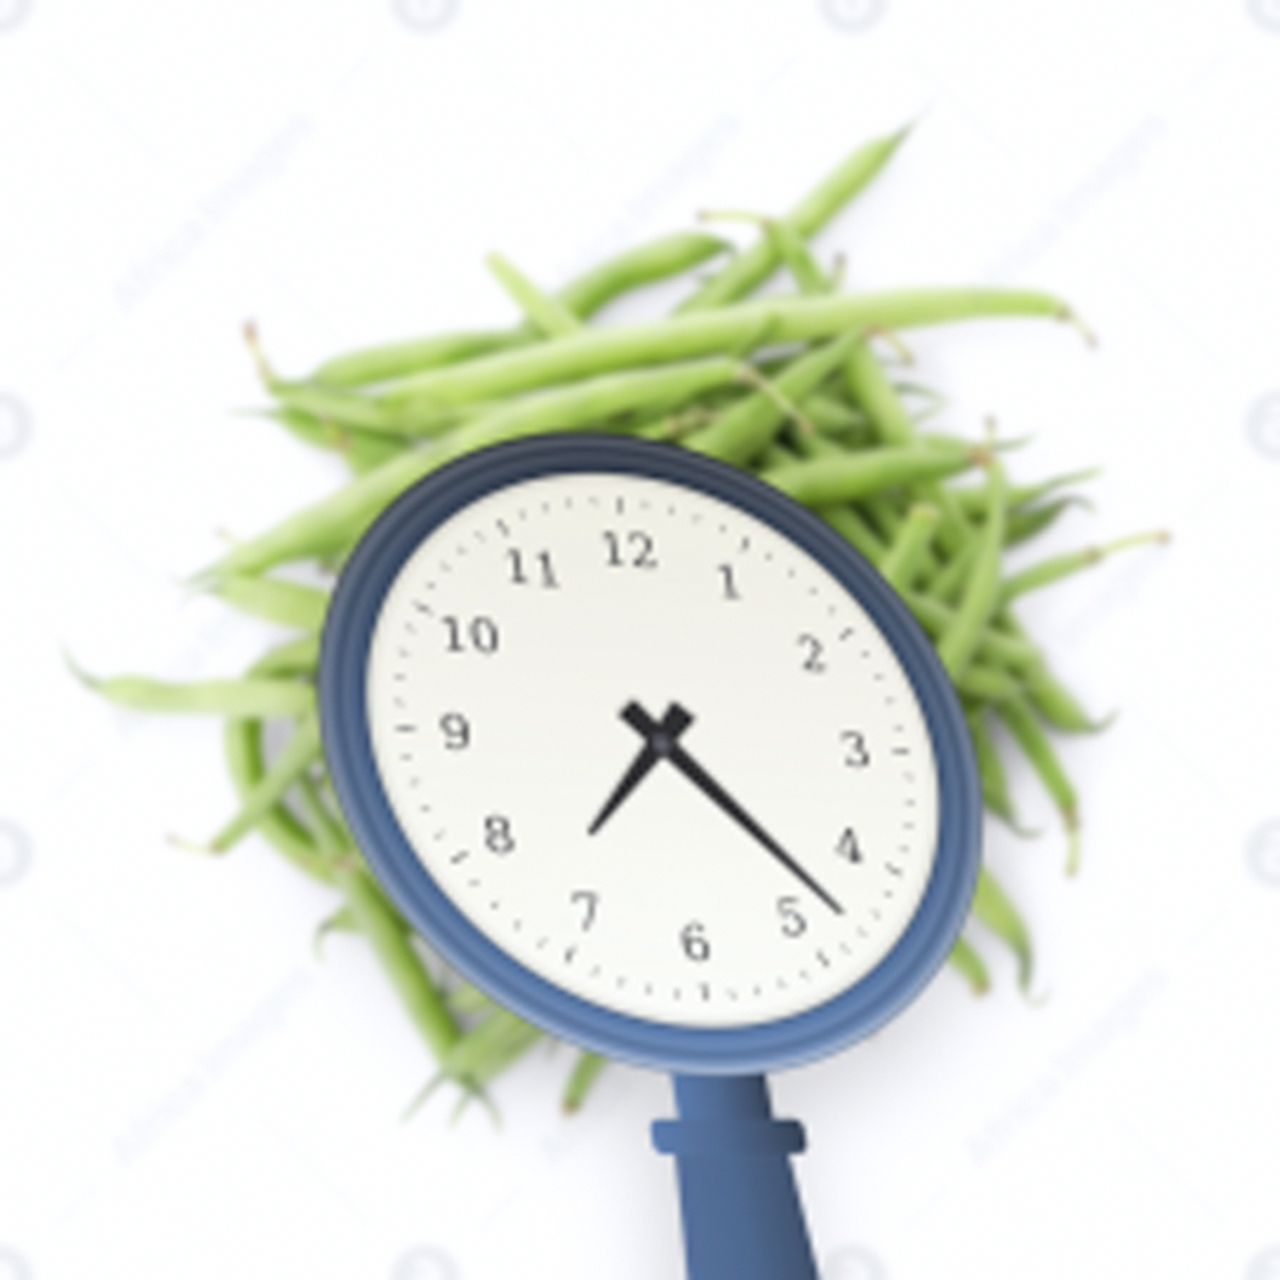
{"hour": 7, "minute": 23}
